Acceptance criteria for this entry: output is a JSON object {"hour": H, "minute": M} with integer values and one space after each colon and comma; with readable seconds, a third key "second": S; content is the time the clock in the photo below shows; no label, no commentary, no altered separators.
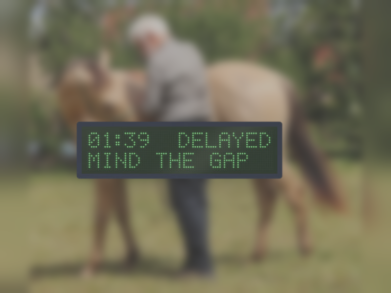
{"hour": 1, "minute": 39}
